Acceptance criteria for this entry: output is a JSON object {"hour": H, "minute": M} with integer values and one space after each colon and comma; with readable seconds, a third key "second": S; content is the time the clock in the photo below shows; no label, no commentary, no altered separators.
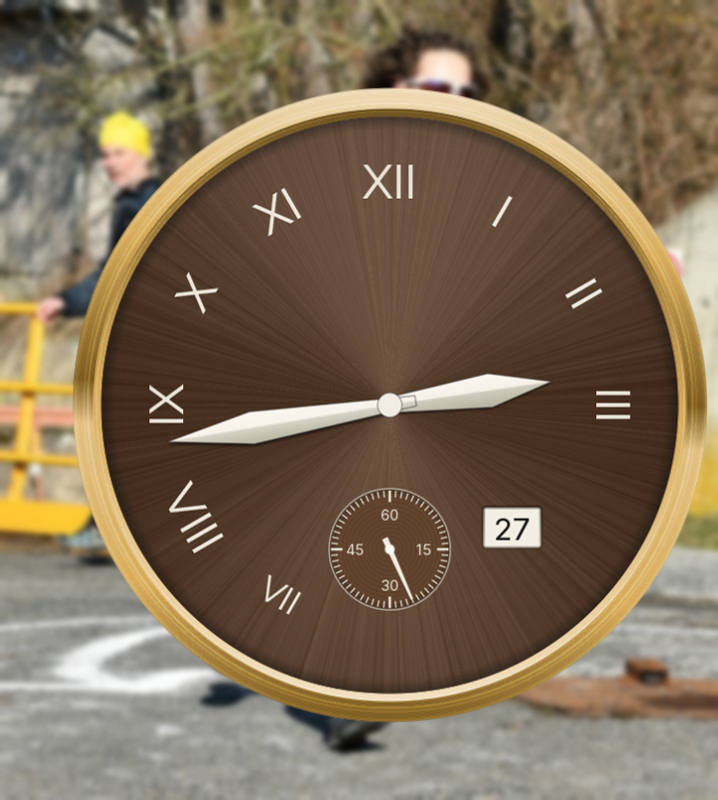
{"hour": 2, "minute": 43, "second": 26}
